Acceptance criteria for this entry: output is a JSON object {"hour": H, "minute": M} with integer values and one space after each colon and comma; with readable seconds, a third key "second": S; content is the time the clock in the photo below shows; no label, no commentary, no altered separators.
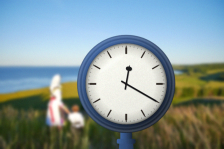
{"hour": 12, "minute": 20}
